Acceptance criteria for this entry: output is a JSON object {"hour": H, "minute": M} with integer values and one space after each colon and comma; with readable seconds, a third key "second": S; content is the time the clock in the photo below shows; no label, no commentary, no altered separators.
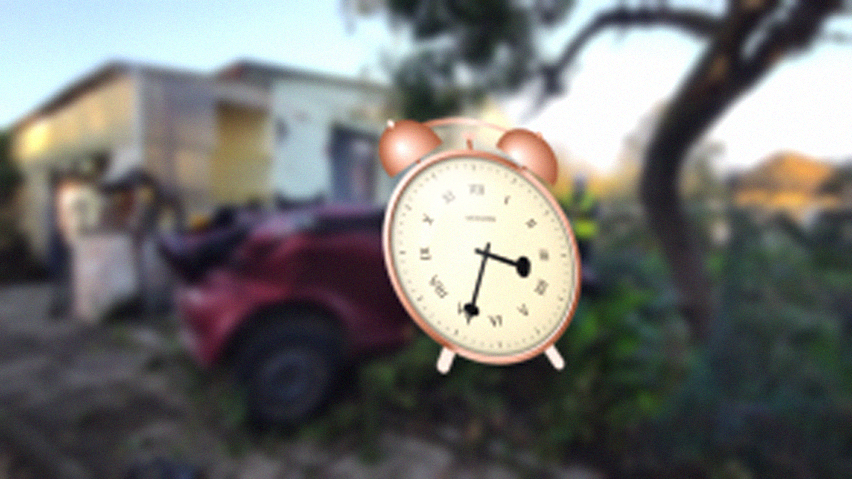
{"hour": 3, "minute": 34}
